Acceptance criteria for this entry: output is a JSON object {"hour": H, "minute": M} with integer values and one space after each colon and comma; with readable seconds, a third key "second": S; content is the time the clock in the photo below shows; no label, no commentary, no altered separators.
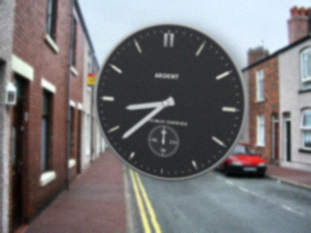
{"hour": 8, "minute": 38}
